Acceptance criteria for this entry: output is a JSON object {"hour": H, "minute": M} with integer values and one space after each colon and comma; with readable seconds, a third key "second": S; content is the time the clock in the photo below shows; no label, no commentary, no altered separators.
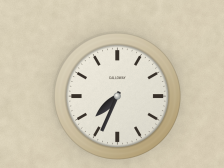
{"hour": 7, "minute": 34}
